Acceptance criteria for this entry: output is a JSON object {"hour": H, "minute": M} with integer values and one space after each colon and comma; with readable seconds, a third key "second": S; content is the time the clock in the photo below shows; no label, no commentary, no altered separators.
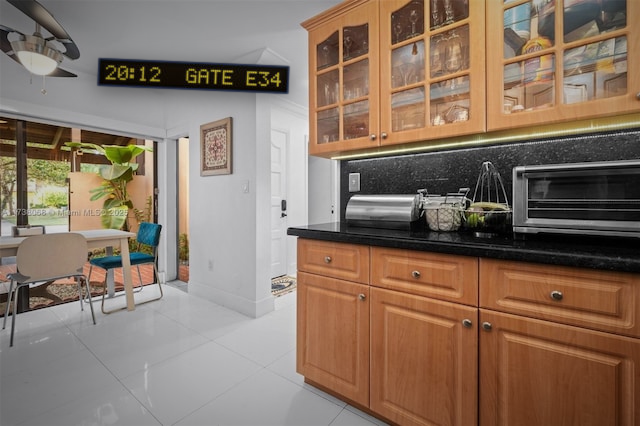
{"hour": 20, "minute": 12}
